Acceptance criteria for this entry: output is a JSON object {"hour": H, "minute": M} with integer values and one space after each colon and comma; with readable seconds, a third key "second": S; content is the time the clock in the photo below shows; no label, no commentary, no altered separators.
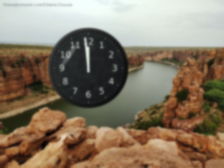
{"hour": 11, "minute": 59}
